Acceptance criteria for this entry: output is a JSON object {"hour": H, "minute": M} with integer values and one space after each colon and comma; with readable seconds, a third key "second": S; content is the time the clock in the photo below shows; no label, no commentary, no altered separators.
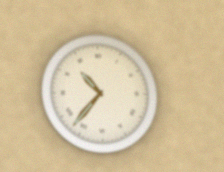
{"hour": 10, "minute": 37}
